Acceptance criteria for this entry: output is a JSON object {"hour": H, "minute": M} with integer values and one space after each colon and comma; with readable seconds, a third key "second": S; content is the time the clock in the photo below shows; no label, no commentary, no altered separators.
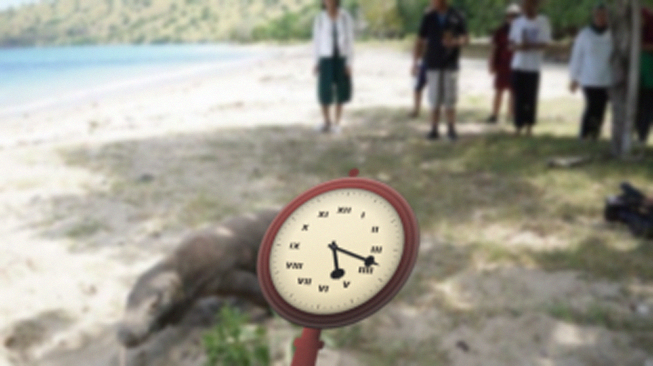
{"hour": 5, "minute": 18}
